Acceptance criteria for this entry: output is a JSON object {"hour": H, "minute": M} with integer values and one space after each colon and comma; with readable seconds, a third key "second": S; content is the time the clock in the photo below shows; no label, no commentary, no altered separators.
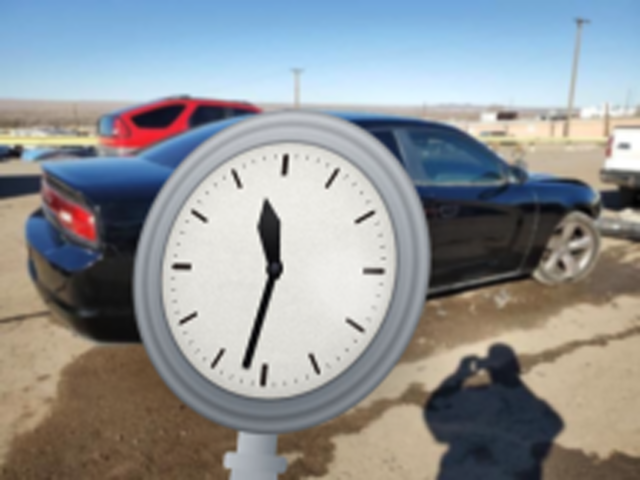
{"hour": 11, "minute": 32}
